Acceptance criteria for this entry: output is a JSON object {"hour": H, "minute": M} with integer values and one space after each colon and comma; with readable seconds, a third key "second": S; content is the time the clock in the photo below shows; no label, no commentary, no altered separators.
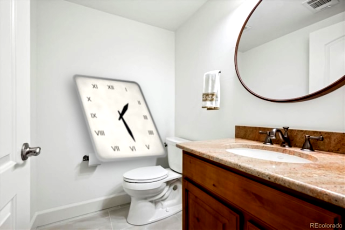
{"hour": 1, "minute": 28}
